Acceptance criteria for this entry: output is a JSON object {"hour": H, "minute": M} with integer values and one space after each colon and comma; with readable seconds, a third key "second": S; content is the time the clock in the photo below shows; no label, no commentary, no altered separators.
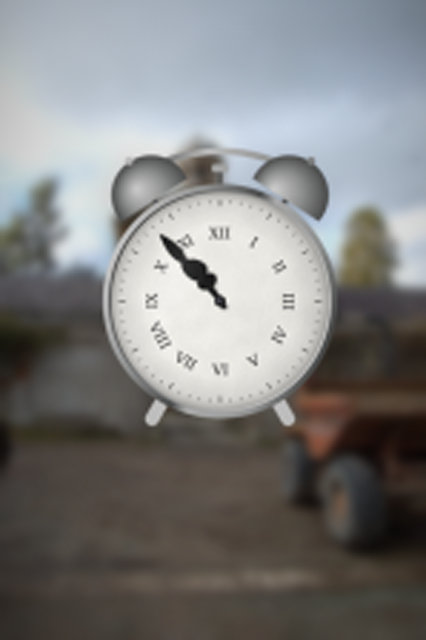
{"hour": 10, "minute": 53}
